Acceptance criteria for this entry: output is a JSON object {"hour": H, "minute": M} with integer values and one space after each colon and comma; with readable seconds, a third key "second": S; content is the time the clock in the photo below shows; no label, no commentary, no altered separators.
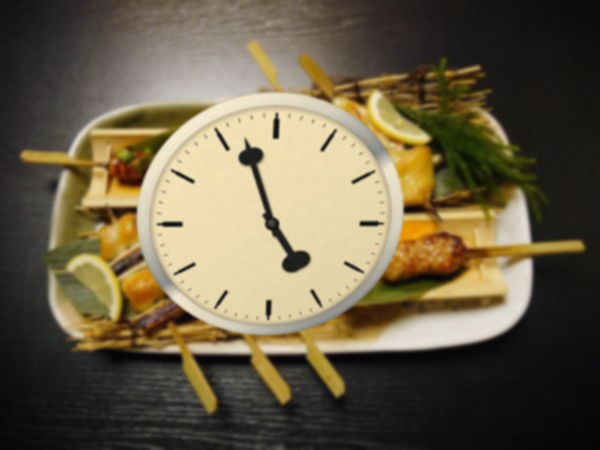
{"hour": 4, "minute": 57}
